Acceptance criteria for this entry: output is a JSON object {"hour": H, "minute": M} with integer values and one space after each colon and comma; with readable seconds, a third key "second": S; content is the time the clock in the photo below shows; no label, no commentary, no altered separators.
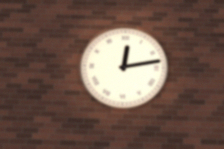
{"hour": 12, "minute": 13}
